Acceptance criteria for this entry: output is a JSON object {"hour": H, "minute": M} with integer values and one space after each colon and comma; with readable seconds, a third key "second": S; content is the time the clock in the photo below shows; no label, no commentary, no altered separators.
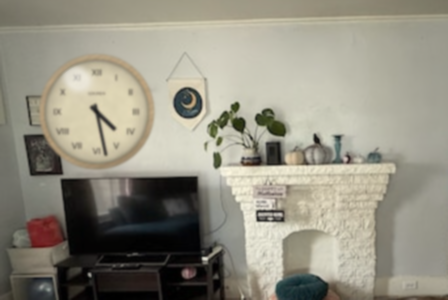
{"hour": 4, "minute": 28}
